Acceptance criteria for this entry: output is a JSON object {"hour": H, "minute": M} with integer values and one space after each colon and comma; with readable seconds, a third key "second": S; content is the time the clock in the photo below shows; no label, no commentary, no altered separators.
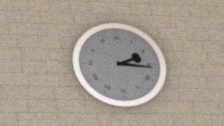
{"hour": 2, "minute": 16}
